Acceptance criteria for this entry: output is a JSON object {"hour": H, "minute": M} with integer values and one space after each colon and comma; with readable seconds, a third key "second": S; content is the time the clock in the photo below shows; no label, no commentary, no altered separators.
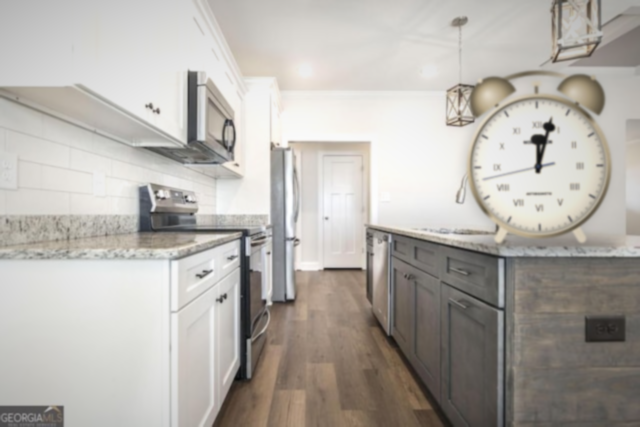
{"hour": 12, "minute": 2, "second": 43}
